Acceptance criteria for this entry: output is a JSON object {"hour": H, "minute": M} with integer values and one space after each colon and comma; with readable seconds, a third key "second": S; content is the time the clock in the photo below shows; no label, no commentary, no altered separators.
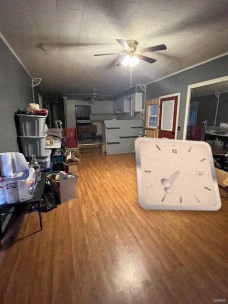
{"hour": 7, "minute": 35}
